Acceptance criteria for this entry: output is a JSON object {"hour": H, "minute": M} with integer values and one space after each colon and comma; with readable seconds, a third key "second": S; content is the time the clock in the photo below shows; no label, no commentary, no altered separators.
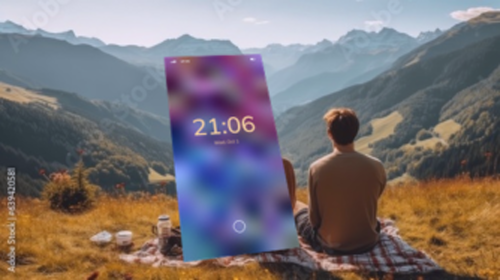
{"hour": 21, "minute": 6}
